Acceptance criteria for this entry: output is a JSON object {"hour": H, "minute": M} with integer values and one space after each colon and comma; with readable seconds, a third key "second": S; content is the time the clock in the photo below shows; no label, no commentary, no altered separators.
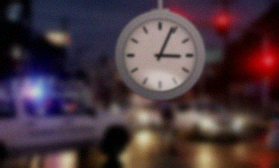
{"hour": 3, "minute": 4}
